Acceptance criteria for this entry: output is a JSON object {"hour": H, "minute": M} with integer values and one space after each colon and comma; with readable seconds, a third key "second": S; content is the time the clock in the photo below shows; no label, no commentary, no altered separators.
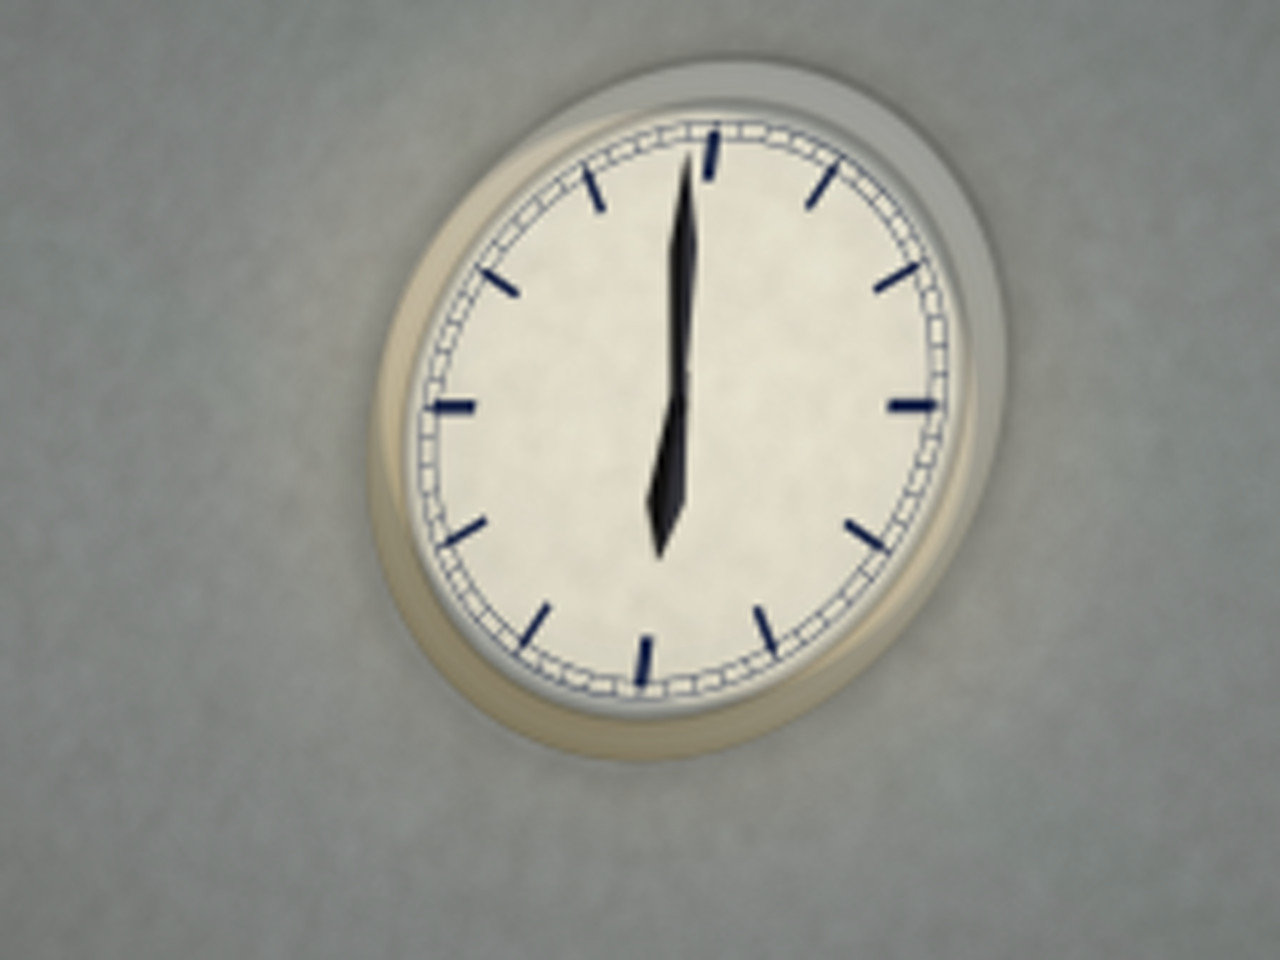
{"hour": 5, "minute": 59}
